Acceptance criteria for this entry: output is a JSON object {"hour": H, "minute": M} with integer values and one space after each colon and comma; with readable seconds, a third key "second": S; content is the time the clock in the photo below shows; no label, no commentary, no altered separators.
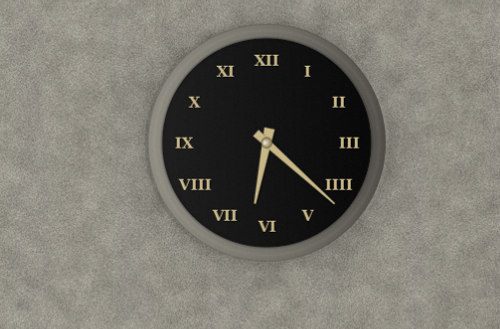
{"hour": 6, "minute": 22}
